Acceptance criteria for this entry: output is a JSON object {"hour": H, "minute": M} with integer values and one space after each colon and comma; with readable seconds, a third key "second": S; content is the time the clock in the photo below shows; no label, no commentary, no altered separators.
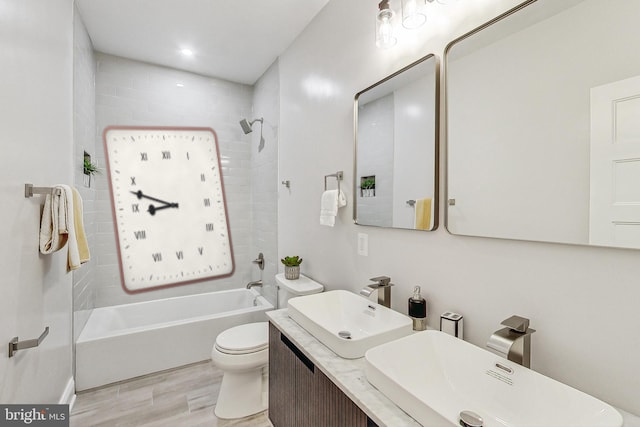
{"hour": 8, "minute": 48}
